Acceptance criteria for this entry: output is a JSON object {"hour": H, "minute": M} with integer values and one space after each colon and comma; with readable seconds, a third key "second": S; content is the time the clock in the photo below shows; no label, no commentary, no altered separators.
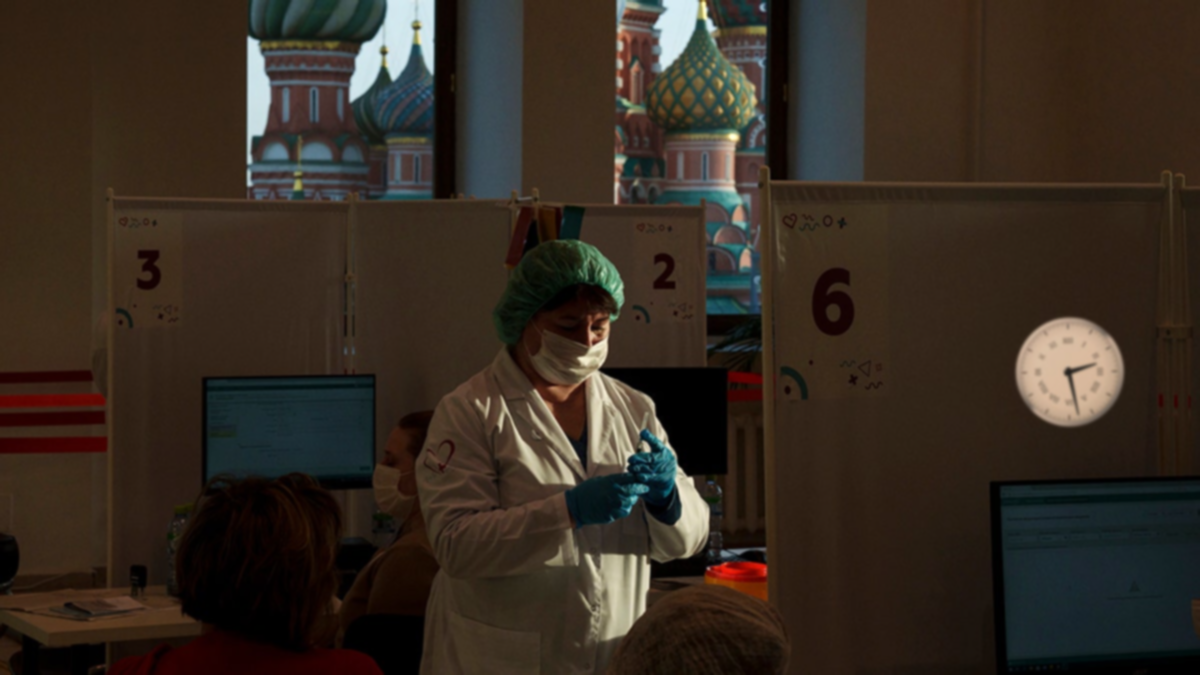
{"hour": 2, "minute": 28}
